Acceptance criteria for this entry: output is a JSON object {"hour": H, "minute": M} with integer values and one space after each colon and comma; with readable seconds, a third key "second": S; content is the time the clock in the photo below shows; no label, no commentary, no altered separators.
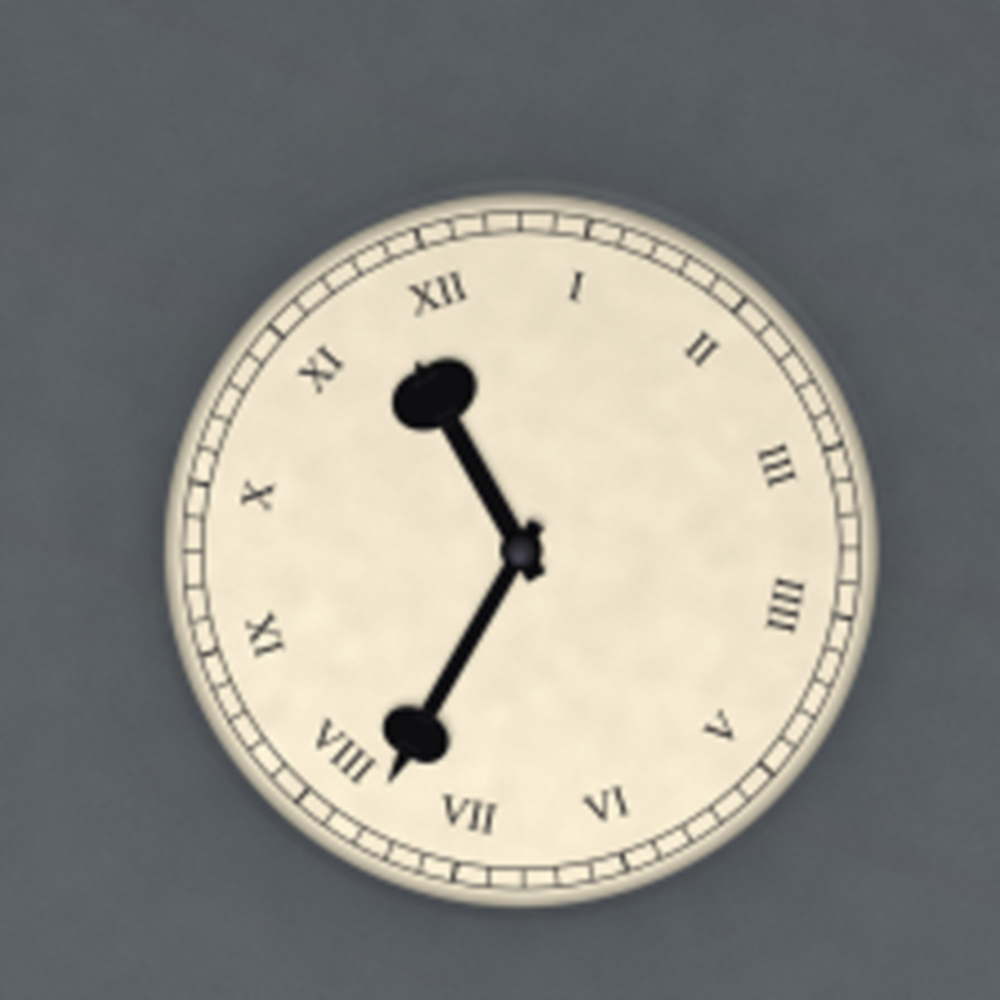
{"hour": 11, "minute": 38}
